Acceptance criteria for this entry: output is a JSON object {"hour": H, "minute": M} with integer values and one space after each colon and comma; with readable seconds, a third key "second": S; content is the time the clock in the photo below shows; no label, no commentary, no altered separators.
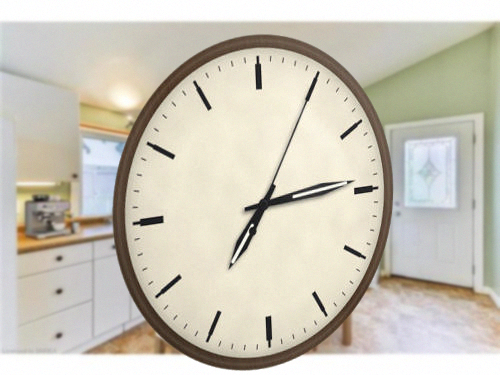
{"hour": 7, "minute": 14, "second": 5}
